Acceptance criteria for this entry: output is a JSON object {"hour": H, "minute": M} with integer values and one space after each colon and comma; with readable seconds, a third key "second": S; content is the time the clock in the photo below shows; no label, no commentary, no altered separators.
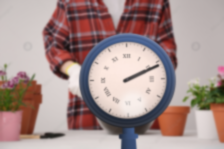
{"hour": 2, "minute": 11}
